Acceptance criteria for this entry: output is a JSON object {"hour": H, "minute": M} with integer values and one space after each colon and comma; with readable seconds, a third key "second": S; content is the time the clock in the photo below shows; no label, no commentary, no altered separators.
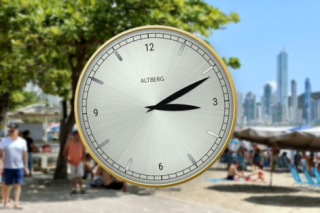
{"hour": 3, "minute": 11}
